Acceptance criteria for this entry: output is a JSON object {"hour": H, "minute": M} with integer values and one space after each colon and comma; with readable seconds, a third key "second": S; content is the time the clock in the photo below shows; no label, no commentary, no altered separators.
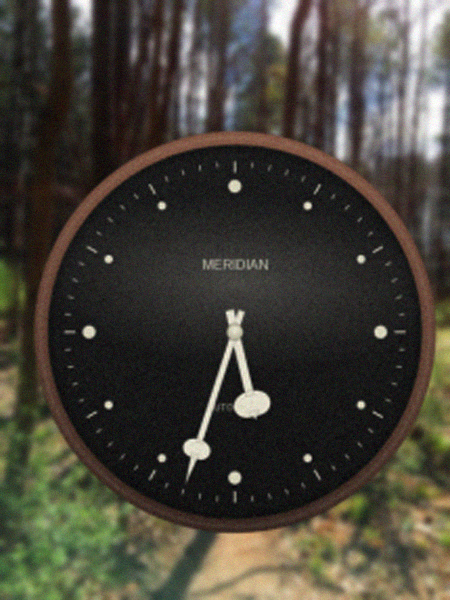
{"hour": 5, "minute": 33}
